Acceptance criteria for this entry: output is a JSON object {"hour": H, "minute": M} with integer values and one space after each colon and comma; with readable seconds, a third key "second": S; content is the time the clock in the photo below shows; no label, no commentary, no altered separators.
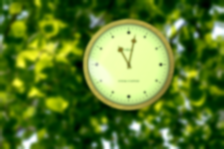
{"hour": 11, "minute": 2}
